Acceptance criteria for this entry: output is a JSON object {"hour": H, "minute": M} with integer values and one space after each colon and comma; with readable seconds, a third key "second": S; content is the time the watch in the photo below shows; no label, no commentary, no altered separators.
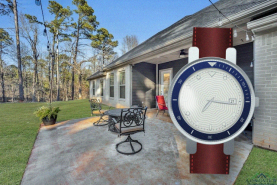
{"hour": 7, "minute": 16}
